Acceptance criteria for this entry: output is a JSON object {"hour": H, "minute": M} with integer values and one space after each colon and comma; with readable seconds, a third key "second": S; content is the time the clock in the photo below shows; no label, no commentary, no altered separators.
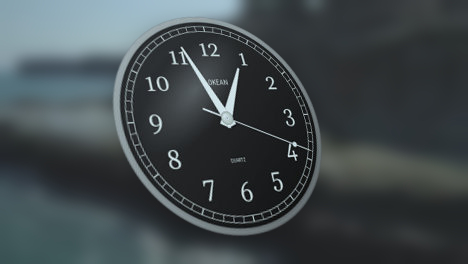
{"hour": 12, "minute": 56, "second": 19}
